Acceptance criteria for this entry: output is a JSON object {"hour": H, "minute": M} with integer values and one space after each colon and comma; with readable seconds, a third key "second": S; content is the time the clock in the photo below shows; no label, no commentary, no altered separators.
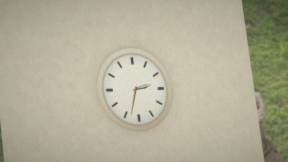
{"hour": 2, "minute": 33}
